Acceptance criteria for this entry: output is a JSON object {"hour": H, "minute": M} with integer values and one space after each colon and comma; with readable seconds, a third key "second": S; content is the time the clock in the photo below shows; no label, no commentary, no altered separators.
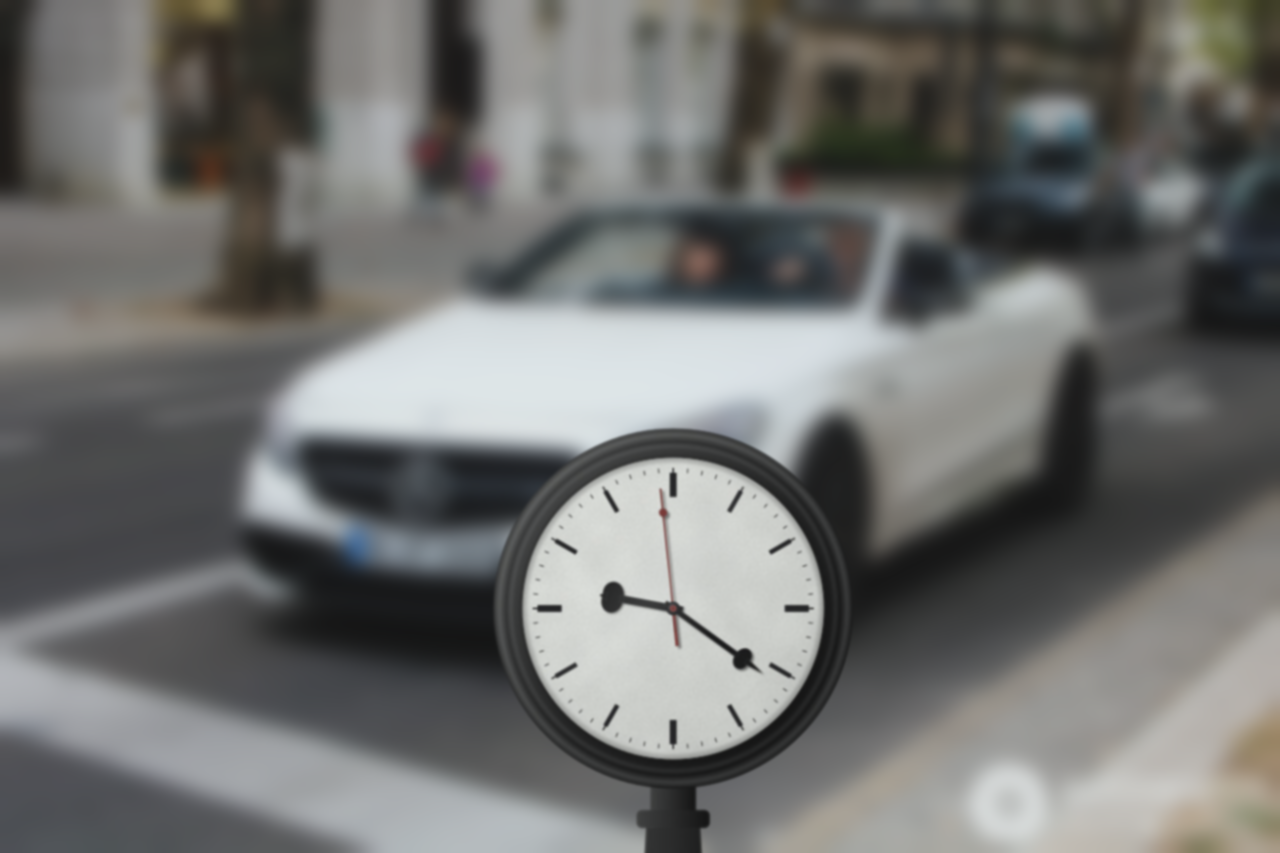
{"hour": 9, "minute": 20, "second": 59}
